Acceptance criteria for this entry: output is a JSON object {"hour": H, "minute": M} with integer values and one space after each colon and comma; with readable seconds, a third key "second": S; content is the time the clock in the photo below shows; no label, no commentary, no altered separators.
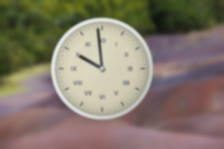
{"hour": 9, "minute": 59}
